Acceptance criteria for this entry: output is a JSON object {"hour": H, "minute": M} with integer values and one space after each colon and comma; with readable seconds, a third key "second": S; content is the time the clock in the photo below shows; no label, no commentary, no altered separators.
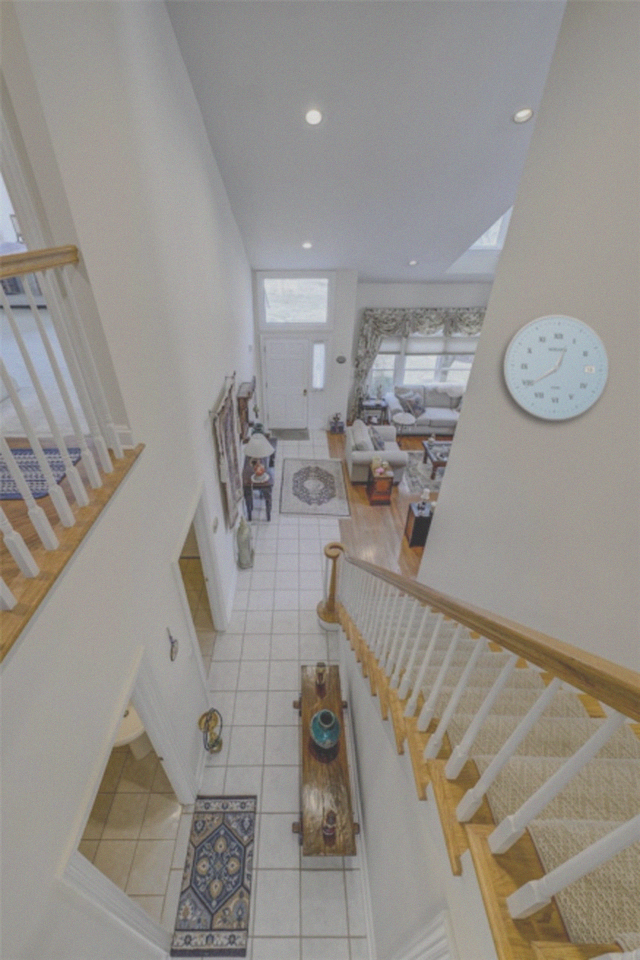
{"hour": 12, "minute": 39}
